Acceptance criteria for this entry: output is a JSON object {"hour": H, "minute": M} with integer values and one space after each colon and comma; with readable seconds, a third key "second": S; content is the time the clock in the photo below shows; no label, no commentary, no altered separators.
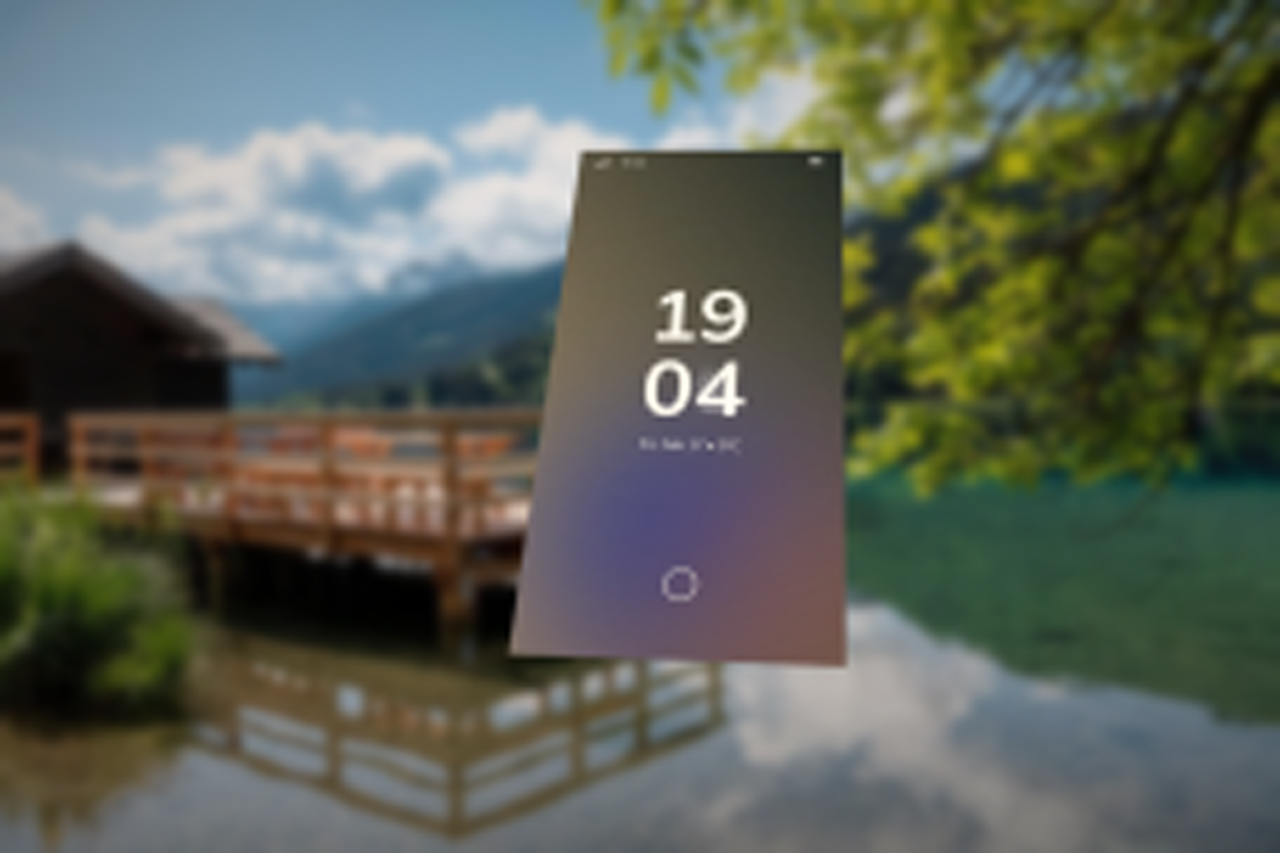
{"hour": 19, "minute": 4}
